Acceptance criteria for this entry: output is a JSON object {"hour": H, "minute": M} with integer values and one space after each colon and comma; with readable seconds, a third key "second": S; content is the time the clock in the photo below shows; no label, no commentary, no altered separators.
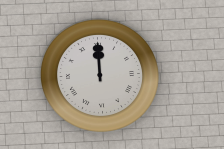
{"hour": 12, "minute": 0}
